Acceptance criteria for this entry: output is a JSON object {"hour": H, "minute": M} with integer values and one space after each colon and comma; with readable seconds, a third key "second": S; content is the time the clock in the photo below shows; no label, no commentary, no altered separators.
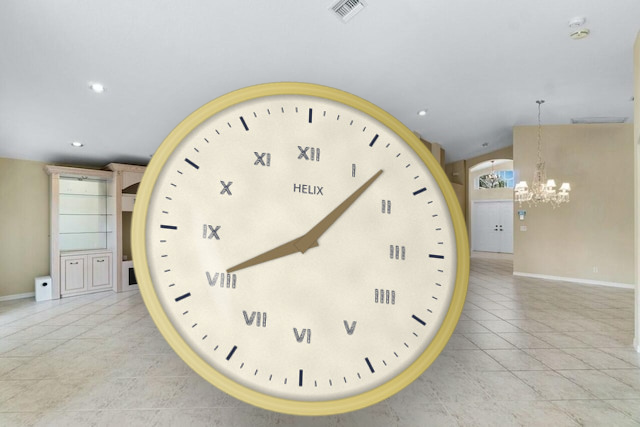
{"hour": 8, "minute": 7}
